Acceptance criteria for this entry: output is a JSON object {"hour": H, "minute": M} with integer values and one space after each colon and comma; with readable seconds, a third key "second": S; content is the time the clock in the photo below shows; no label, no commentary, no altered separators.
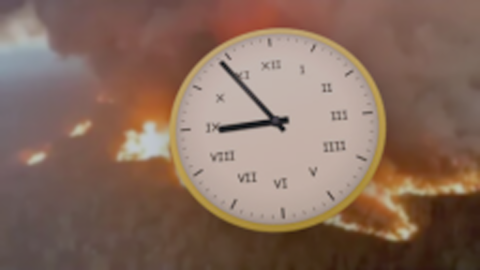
{"hour": 8, "minute": 54}
